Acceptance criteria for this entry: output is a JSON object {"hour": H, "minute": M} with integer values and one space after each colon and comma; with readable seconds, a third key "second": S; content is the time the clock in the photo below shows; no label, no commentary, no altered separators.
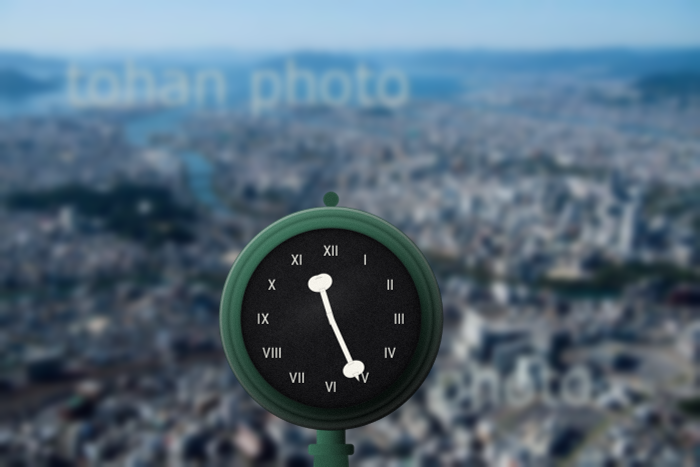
{"hour": 11, "minute": 26}
